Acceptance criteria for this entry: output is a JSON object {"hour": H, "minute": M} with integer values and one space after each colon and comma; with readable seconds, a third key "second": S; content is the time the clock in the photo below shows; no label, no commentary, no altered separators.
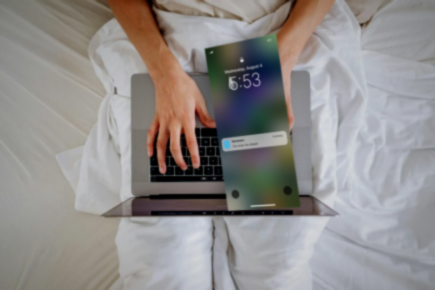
{"hour": 5, "minute": 53}
